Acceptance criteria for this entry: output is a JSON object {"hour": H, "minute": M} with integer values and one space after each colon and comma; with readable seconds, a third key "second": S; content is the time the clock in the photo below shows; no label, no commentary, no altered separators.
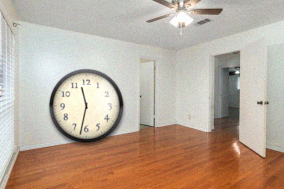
{"hour": 11, "minute": 32}
